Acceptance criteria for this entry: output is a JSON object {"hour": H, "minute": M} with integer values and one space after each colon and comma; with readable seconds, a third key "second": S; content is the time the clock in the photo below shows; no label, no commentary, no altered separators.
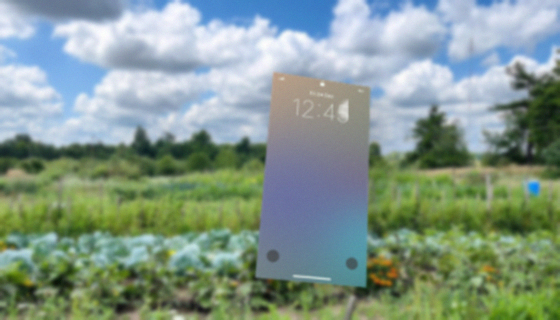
{"hour": 12, "minute": 45}
